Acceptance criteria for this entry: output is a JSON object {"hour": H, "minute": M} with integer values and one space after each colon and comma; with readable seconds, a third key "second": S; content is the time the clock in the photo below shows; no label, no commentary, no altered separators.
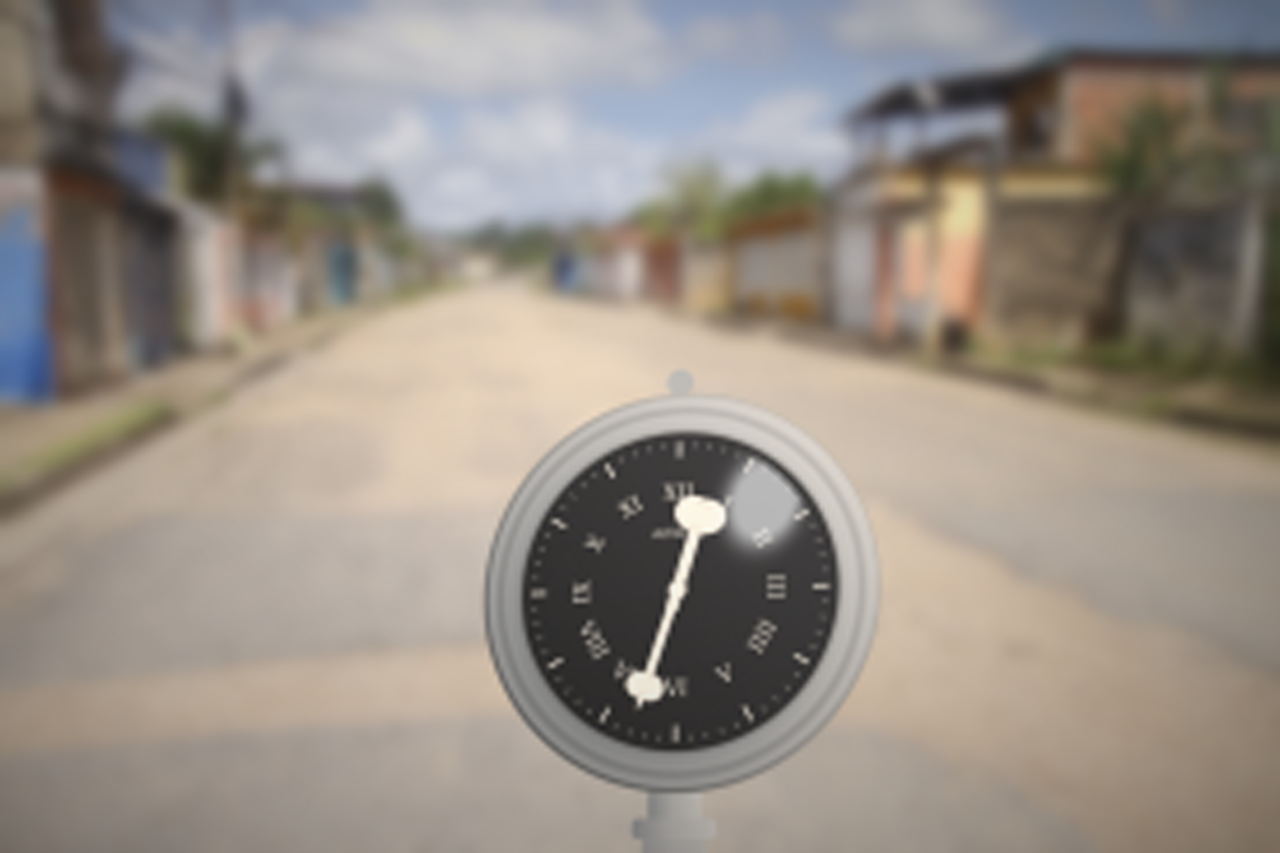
{"hour": 12, "minute": 33}
